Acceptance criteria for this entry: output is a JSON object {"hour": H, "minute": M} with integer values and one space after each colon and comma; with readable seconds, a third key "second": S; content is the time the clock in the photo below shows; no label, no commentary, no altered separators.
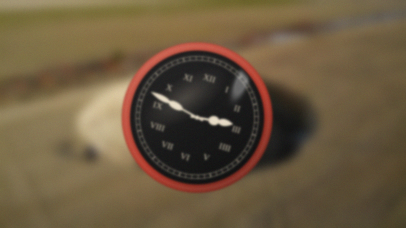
{"hour": 2, "minute": 47}
